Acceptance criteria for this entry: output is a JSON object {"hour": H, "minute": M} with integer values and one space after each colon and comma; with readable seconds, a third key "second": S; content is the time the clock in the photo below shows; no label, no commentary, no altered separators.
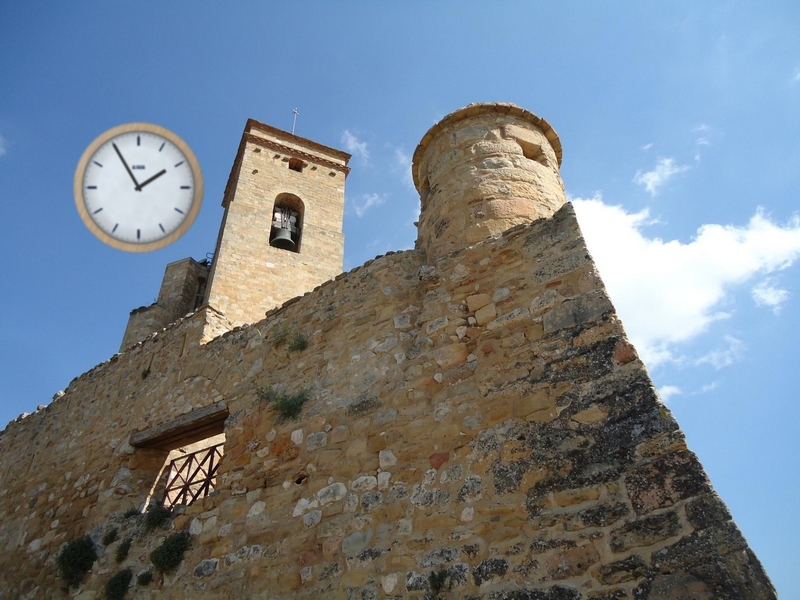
{"hour": 1, "minute": 55}
